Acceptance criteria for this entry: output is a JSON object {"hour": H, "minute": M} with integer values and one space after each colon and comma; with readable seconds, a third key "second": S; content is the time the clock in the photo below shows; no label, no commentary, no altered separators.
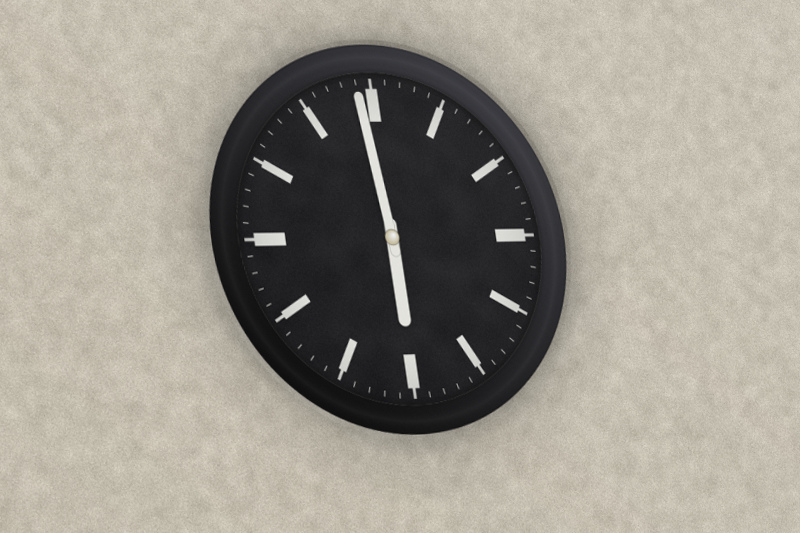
{"hour": 5, "minute": 59}
